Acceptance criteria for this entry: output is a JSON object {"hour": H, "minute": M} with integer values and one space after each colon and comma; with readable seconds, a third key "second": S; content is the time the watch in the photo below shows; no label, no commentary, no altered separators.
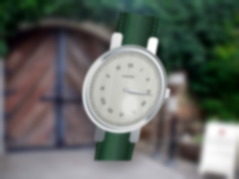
{"hour": 3, "minute": 16}
